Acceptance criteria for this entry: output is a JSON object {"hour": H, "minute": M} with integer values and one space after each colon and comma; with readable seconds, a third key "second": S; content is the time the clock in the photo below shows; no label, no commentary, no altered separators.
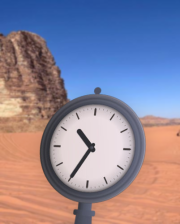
{"hour": 10, "minute": 35}
